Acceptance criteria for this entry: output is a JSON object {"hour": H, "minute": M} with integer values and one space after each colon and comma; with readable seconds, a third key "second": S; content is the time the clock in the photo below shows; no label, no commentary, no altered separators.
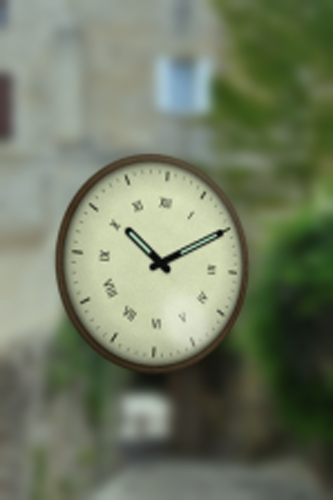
{"hour": 10, "minute": 10}
